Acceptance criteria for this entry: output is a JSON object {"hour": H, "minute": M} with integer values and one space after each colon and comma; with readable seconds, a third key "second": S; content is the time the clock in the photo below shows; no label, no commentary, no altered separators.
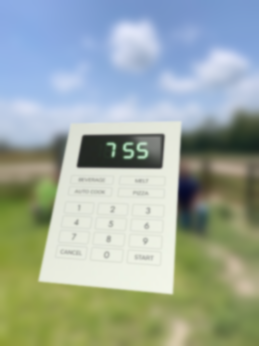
{"hour": 7, "minute": 55}
